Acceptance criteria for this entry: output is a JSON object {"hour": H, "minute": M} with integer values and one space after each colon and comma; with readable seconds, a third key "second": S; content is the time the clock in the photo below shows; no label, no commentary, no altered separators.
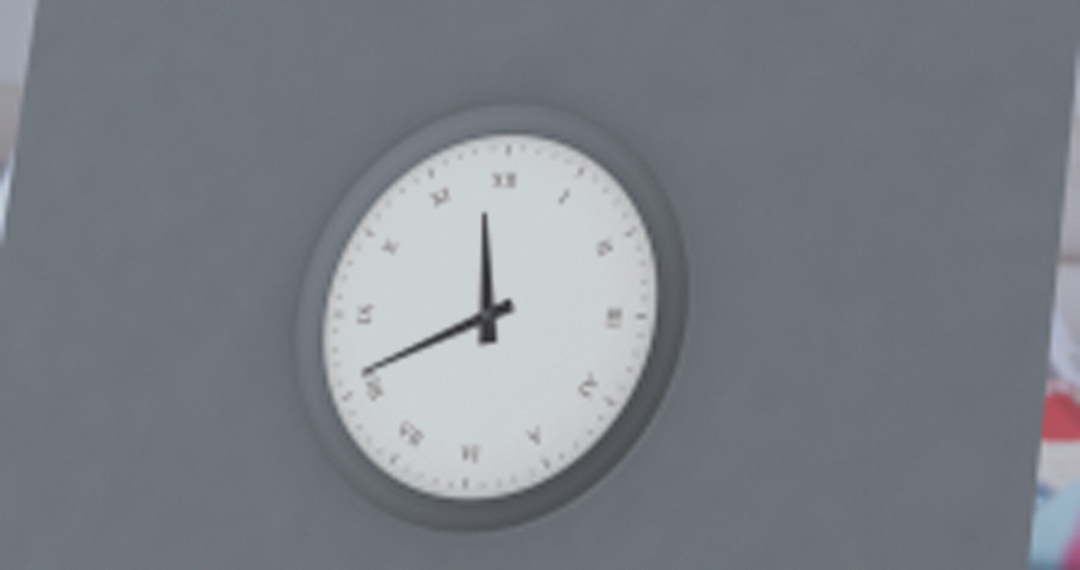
{"hour": 11, "minute": 41}
